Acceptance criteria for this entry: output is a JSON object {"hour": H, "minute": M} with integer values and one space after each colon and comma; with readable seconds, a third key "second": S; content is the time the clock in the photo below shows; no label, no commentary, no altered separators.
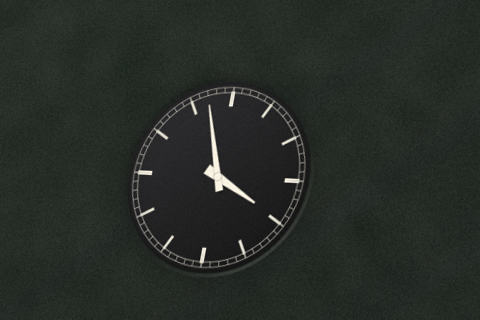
{"hour": 3, "minute": 57}
